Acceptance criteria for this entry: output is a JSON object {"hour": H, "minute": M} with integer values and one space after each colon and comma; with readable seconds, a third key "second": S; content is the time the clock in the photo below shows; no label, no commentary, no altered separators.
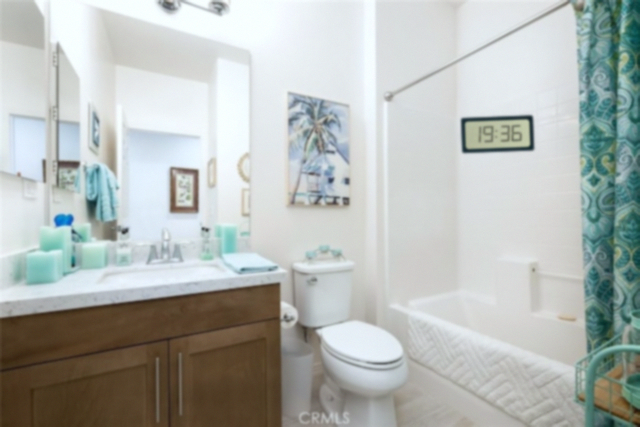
{"hour": 19, "minute": 36}
